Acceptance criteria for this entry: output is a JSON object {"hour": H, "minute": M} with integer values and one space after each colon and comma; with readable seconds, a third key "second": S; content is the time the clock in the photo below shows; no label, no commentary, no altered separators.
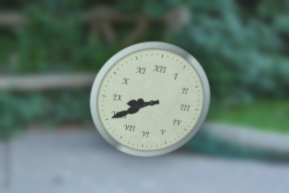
{"hour": 8, "minute": 40}
